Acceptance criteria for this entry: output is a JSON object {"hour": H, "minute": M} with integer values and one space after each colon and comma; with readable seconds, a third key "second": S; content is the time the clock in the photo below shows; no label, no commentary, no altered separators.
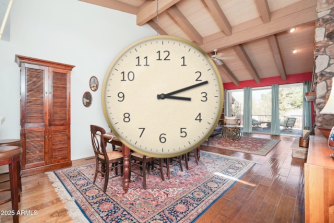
{"hour": 3, "minute": 12}
